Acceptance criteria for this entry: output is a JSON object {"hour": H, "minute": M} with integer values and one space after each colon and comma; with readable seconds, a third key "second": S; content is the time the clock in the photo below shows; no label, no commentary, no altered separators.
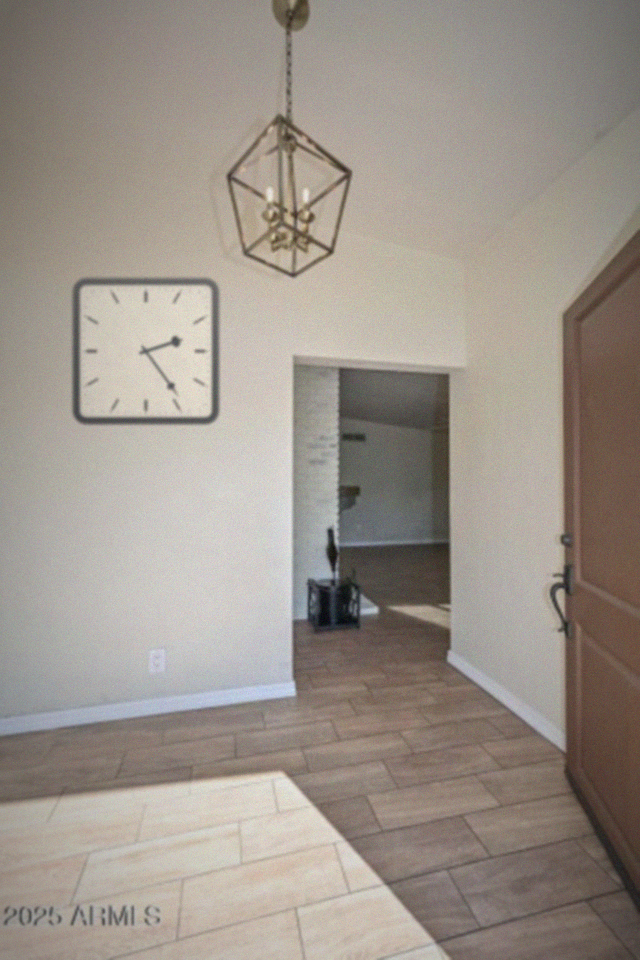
{"hour": 2, "minute": 24}
